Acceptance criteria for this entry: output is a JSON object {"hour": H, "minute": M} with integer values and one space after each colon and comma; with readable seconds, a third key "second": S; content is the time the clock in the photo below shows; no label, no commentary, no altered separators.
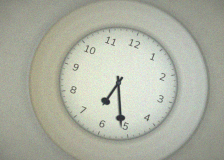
{"hour": 6, "minute": 26}
